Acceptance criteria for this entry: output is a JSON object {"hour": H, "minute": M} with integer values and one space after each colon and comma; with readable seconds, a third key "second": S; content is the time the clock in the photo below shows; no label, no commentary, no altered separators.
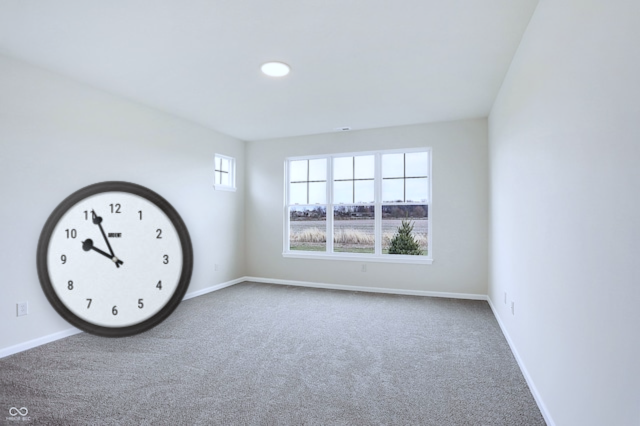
{"hour": 9, "minute": 56}
